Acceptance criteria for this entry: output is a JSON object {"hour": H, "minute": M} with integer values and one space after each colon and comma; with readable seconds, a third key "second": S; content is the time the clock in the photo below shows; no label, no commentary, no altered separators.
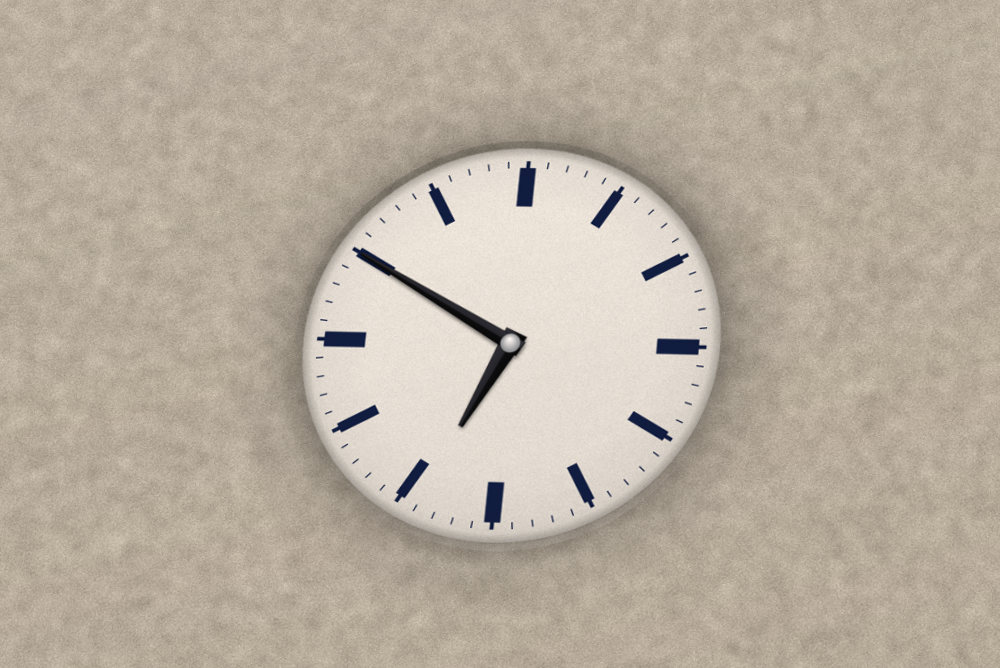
{"hour": 6, "minute": 50}
